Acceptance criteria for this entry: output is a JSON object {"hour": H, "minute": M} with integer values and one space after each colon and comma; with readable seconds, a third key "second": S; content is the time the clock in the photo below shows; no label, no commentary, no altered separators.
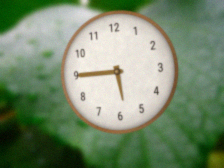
{"hour": 5, "minute": 45}
